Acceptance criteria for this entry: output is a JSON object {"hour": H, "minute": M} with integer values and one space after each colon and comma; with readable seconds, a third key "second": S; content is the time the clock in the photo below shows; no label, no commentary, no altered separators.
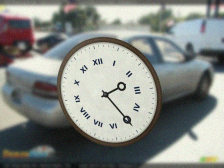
{"hour": 2, "minute": 25}
